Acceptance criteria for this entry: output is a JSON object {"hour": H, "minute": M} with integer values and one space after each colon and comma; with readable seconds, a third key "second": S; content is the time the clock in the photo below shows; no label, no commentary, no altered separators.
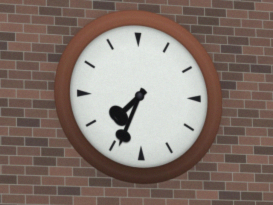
{"hour": 7, "minute": 34}
